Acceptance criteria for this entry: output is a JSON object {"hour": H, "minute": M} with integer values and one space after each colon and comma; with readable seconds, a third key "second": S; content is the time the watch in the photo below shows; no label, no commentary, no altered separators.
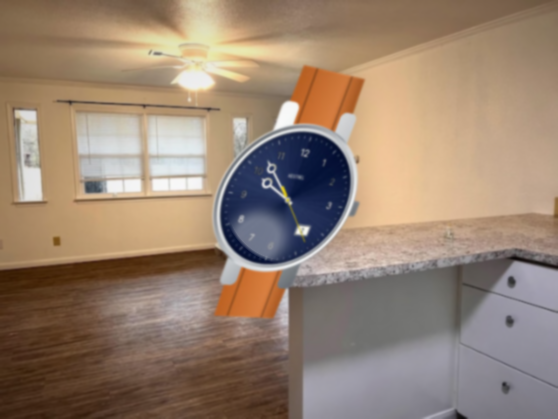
{"hour": 9, "minute": 52, "second": 23}
